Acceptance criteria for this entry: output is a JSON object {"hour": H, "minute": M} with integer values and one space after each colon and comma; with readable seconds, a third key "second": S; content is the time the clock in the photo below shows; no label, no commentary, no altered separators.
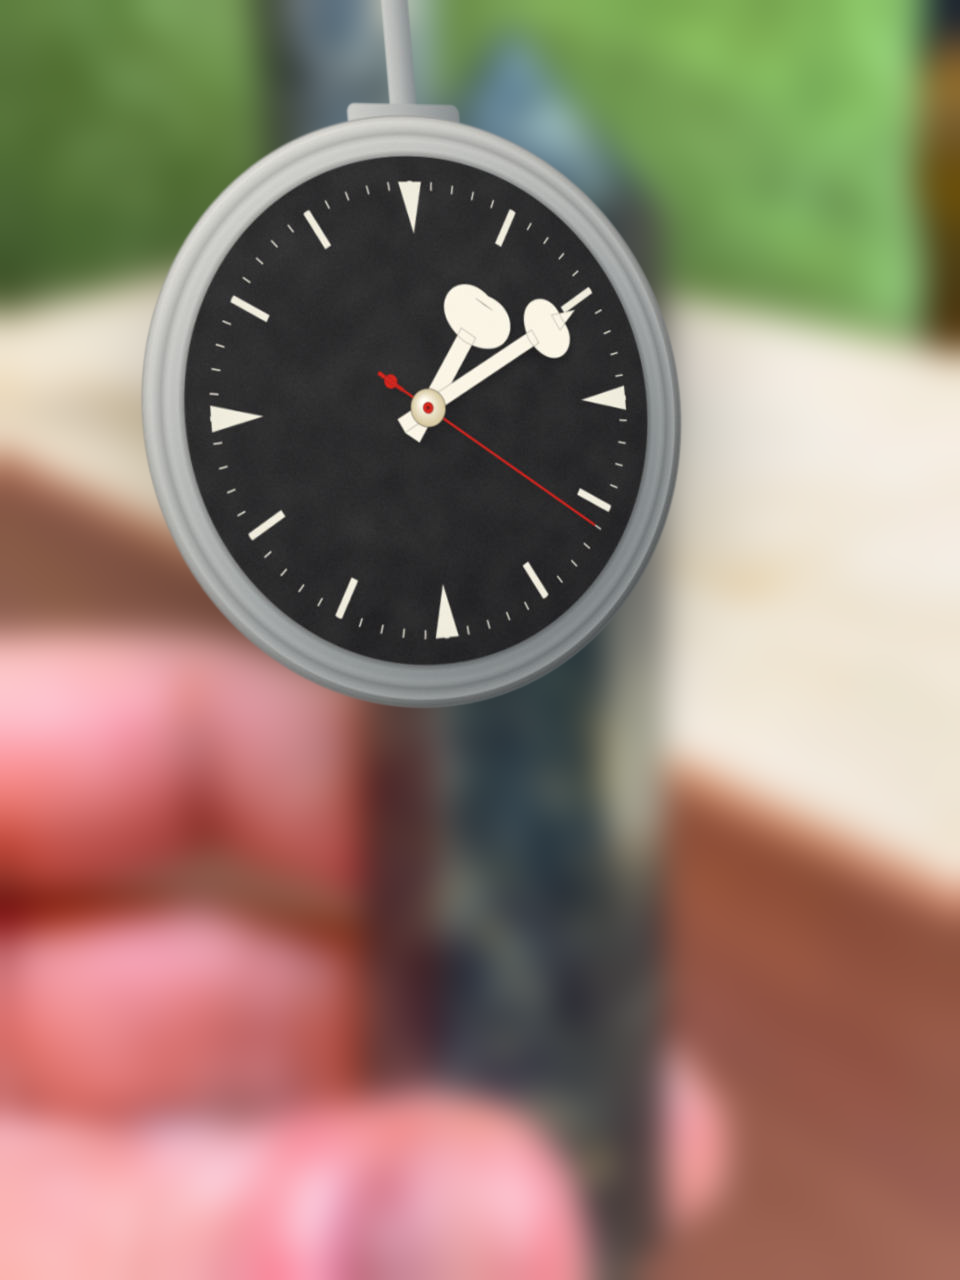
{"hour": 1, "minute": 10, "second": 21}
